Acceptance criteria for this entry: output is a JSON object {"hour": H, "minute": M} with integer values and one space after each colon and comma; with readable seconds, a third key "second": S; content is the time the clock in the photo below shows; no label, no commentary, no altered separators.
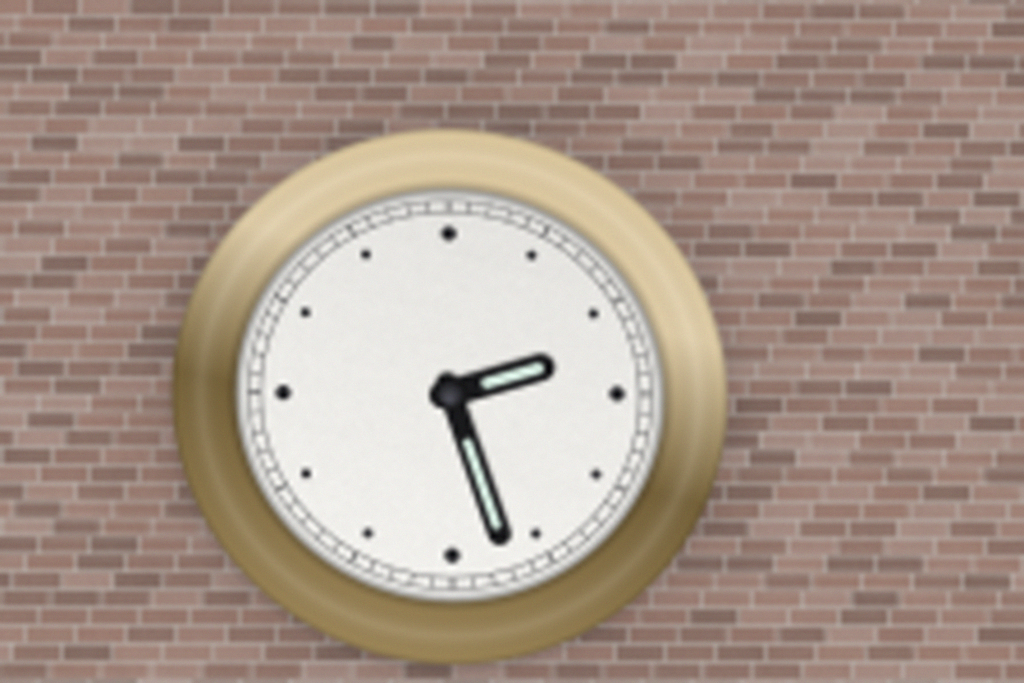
{"hour": 2, "minute": 27}
